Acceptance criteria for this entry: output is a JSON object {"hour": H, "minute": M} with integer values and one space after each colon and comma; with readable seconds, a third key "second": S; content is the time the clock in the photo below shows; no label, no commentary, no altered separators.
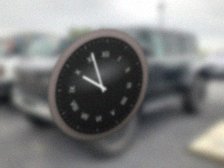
{"hour": 9, "minute": 56}
